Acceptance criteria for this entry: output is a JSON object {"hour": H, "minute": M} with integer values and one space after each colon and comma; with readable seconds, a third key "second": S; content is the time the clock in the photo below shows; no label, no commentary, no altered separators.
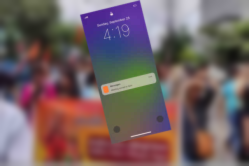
{"hour": 4, "minute": 19}
